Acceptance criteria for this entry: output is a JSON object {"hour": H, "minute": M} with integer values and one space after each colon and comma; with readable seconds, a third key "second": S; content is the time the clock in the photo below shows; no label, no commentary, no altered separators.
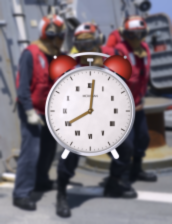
{"hour": 8, "minute": 1}
